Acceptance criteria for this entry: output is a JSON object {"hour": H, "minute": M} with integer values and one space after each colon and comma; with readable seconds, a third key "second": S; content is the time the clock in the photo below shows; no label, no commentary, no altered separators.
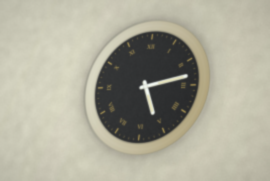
{"hour": 5, "minute": 13}
